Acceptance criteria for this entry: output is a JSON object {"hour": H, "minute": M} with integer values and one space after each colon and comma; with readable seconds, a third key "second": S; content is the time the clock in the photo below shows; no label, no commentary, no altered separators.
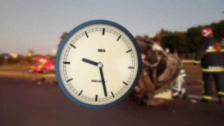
{"hour": 9, "minute": 27}
